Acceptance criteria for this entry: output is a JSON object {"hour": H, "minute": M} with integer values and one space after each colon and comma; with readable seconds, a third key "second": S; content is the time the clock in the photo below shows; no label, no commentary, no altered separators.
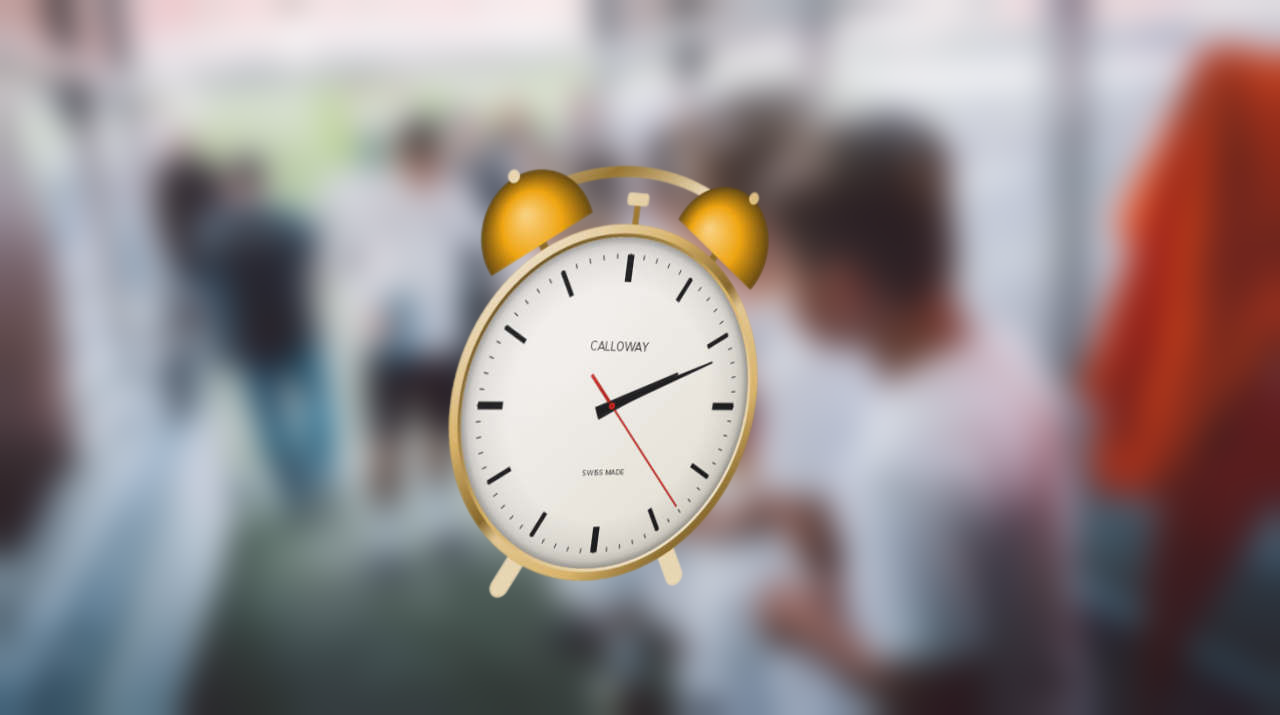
{"hour": 2, "minute": 11, "second": 23}
